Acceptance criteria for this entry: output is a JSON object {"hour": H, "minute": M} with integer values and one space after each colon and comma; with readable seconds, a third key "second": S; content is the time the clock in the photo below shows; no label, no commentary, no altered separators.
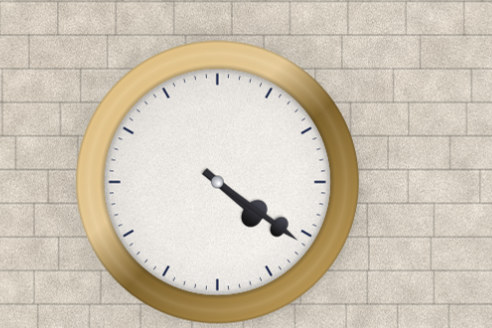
{"hour": 4, "minute": 21}
